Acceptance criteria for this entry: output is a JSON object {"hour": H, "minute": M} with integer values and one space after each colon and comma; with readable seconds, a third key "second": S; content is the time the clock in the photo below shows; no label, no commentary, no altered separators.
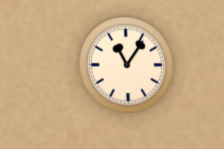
{"hour": 11, "minute": 6}
